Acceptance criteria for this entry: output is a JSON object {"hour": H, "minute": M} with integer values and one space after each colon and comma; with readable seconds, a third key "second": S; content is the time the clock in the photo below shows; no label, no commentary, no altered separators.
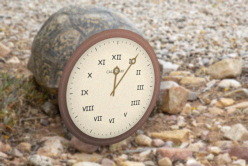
{"hour": 12, "minute": 6}
